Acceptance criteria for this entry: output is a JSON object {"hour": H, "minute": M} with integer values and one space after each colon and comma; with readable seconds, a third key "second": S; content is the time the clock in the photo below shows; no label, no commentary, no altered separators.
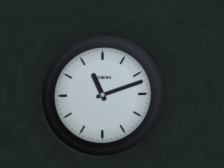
{"hour": 11, "minute": 12}
